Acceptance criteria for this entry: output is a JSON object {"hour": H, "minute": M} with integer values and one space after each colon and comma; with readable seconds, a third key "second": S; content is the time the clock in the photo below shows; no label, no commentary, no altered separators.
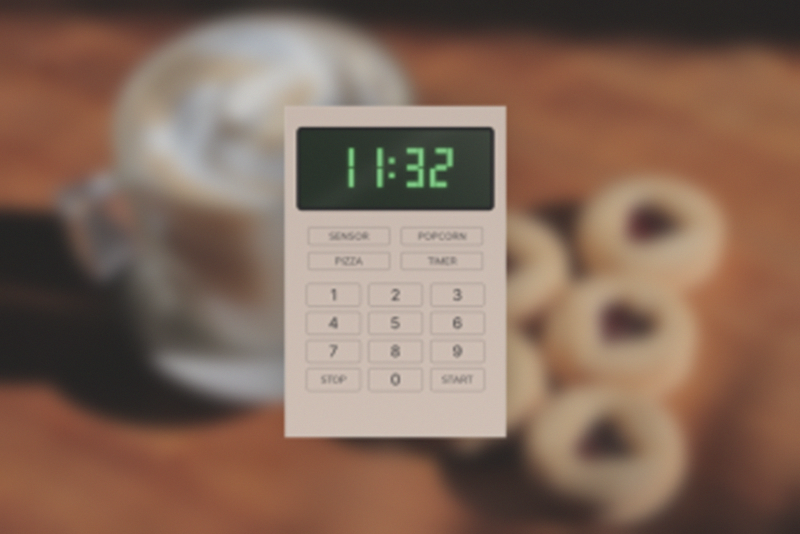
{"hour": 11, "minute": 32}
